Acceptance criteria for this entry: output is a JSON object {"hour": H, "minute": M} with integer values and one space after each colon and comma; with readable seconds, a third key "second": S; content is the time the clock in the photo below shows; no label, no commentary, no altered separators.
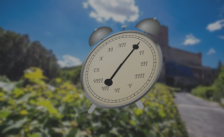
{"hour": 7, "minute": 6}
